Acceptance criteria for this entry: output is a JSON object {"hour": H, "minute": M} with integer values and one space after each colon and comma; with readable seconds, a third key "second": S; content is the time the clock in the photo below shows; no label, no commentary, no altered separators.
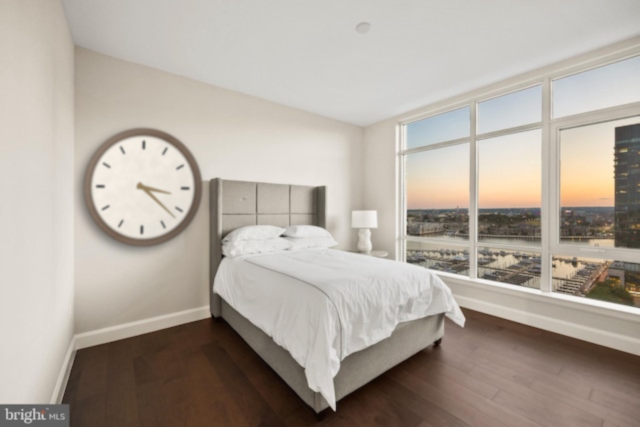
{"hour": 3, "minute": 22}
